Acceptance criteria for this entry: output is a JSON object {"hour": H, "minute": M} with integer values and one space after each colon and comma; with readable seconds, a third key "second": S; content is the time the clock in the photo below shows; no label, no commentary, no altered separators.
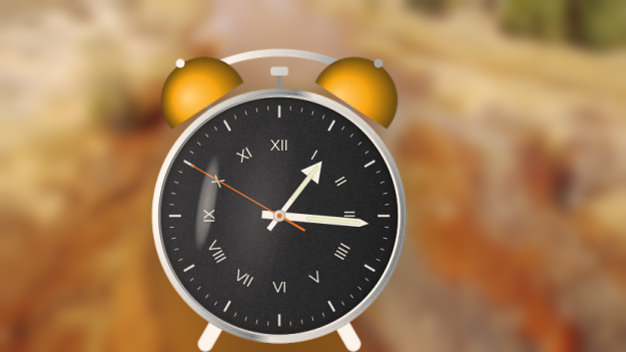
{"hour": 1, "minute": 15, "second": 50}
